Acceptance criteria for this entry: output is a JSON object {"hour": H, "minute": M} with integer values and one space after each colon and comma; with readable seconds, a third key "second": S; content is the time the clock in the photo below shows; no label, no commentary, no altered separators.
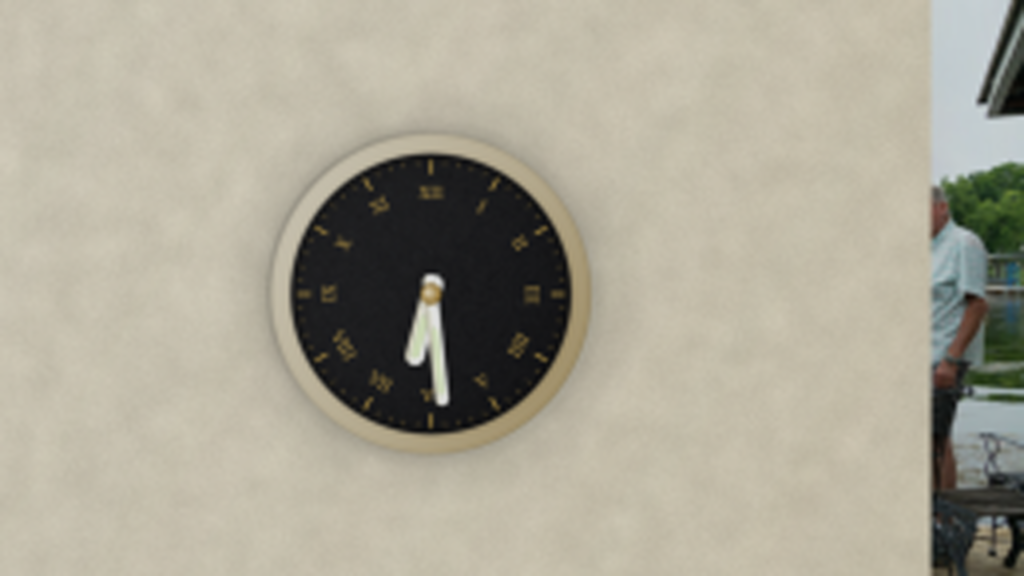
{"hour": 6, "minute": 29}
